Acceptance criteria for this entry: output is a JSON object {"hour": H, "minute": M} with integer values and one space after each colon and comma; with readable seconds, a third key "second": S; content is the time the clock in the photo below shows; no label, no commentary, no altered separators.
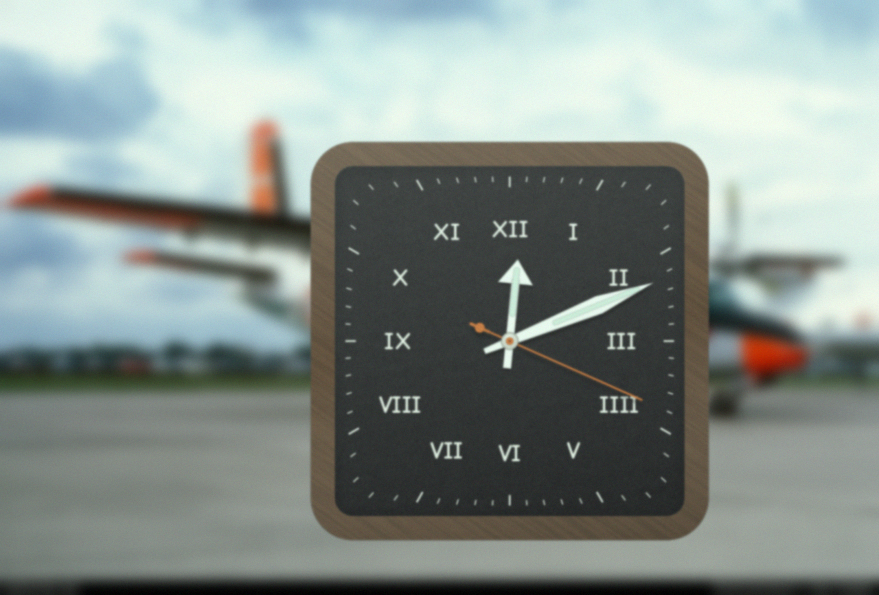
{"hour": 12, "minute": 11, "second": 19}
